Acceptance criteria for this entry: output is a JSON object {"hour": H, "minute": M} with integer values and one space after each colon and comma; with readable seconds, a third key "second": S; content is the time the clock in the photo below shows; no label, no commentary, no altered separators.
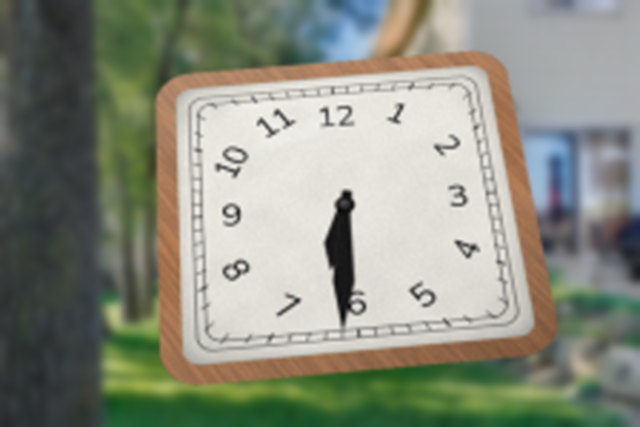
{"hour": 6, "minute": 31}
